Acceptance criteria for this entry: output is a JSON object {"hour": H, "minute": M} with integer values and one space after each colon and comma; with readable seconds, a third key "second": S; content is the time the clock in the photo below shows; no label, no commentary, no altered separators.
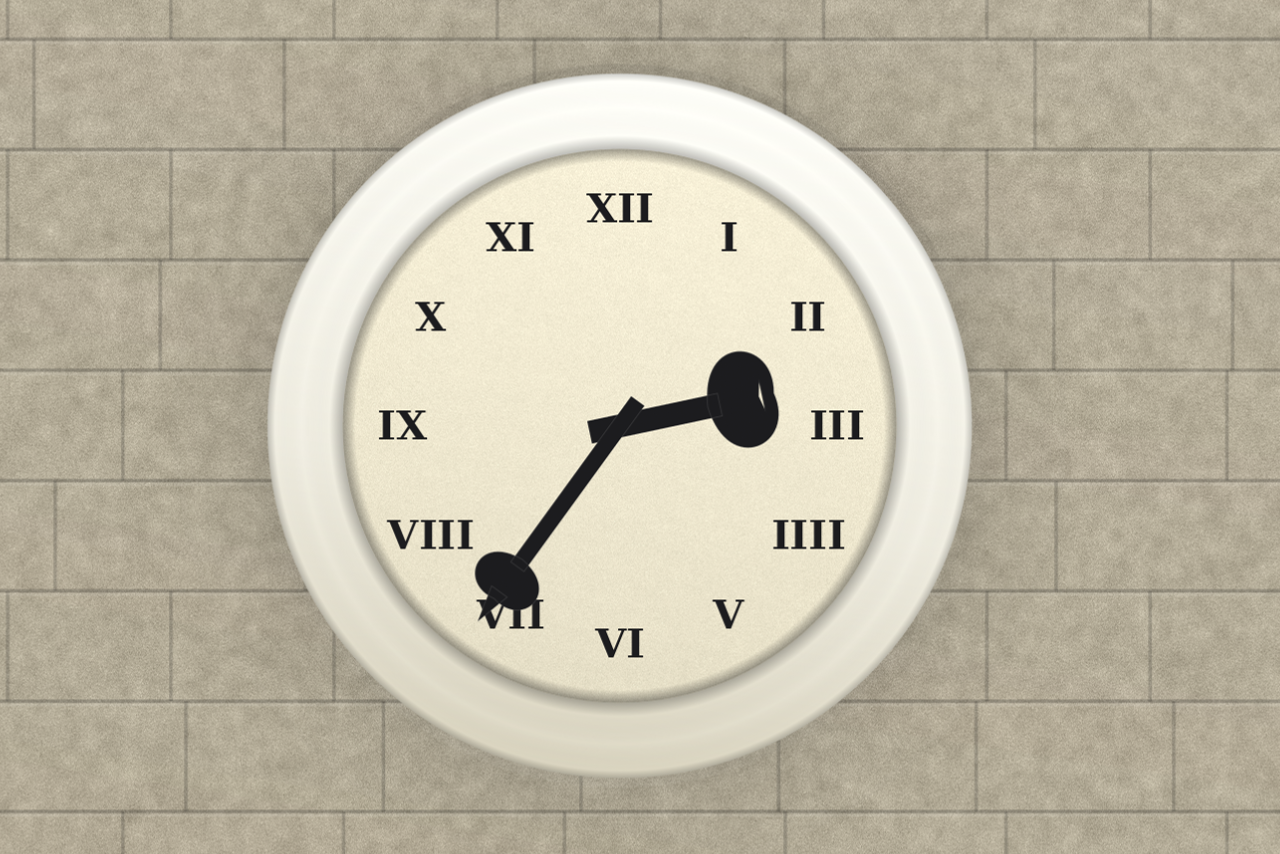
{"hour": 2, "minute": 36}
